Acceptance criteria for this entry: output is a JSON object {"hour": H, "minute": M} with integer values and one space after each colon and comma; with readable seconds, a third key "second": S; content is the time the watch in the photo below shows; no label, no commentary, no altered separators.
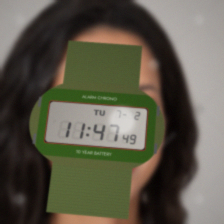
{"hour": 11, "minute": 47, "second": 49}
